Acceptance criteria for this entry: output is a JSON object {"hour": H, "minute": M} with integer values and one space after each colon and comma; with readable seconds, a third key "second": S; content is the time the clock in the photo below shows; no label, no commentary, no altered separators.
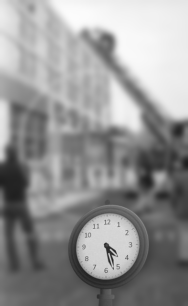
{"hour": 4, "minute": 27}
